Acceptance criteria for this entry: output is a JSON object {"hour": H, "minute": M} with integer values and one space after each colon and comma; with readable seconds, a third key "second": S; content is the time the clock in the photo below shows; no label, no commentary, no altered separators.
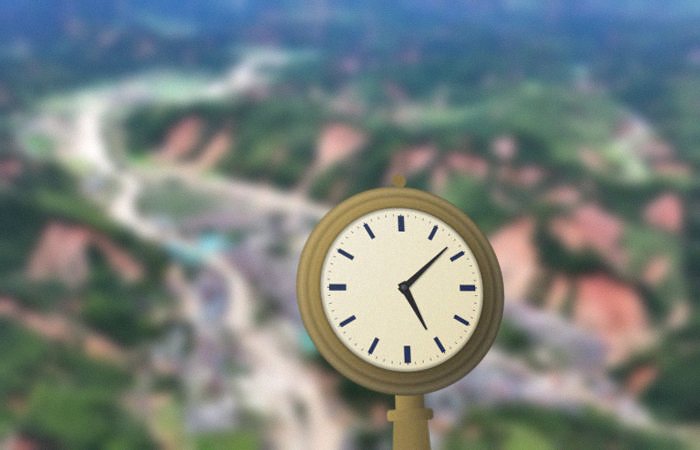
{"hour": 5, "minute": 8}
